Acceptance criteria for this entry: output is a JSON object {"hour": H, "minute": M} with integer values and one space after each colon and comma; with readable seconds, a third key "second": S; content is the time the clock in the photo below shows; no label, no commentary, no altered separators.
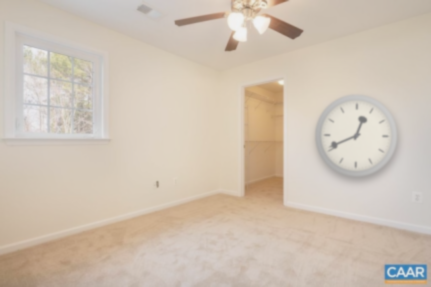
{"hour": 12, "minute": 41}
